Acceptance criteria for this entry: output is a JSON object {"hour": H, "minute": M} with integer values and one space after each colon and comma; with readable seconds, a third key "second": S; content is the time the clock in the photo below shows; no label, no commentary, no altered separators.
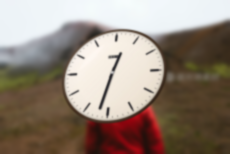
{"hour": 12, "minute": 32}
